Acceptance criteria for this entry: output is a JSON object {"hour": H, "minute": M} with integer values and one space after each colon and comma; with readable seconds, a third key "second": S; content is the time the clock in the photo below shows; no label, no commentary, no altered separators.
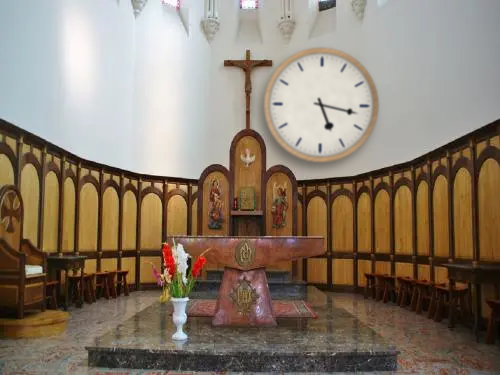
{"hour": 5, "minute": 17}
